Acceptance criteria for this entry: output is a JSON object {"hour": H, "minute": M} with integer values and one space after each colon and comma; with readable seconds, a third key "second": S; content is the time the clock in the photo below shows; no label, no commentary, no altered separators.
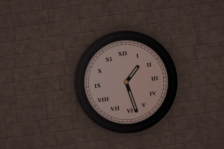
{"hour": 1, "minute": 28}
